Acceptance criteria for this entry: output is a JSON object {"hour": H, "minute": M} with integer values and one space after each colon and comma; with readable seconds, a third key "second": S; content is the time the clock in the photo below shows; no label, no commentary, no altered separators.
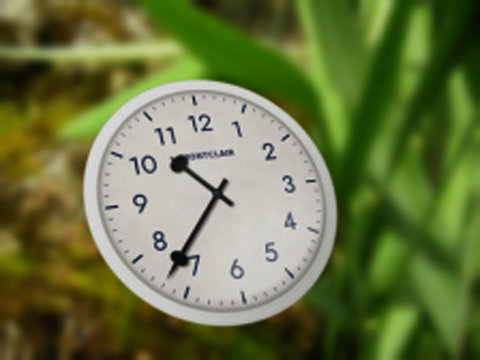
{"hour": 10, "minute": 37}
